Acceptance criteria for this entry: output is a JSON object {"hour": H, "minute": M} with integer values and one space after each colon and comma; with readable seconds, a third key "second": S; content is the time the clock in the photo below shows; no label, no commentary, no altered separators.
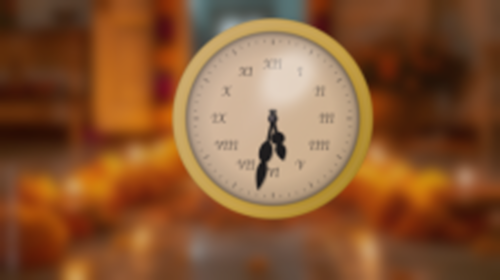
{"hour": 5, "minute": 32}
